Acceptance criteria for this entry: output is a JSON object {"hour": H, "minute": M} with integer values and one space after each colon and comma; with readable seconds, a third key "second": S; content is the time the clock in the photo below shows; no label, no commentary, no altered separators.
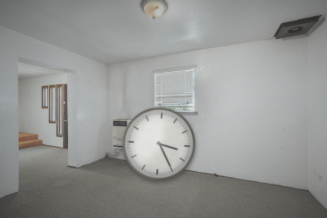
{"hour": 3, "minute": 25}
